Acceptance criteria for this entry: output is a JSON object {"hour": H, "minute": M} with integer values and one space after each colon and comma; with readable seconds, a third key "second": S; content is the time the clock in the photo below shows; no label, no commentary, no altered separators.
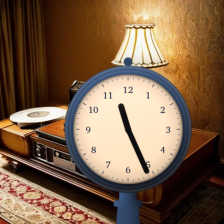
{"hour": 11, "minute": 26}
